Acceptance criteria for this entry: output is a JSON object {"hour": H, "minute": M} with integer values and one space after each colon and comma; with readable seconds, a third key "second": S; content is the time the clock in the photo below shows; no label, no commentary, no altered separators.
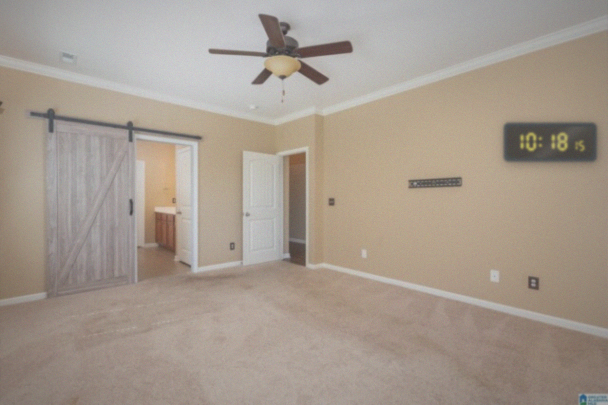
{"hour": 10, "minute": 18}
